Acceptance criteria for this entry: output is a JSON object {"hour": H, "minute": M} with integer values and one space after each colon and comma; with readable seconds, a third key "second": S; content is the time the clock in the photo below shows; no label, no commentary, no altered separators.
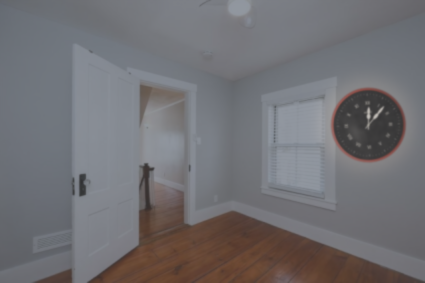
{"hour": 12, "minute": 7}
